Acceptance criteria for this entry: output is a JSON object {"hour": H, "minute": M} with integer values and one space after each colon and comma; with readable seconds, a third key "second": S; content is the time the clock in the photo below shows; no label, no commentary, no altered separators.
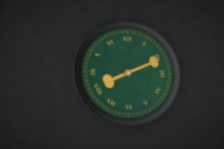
{"hour": 8, "minute": 11}
